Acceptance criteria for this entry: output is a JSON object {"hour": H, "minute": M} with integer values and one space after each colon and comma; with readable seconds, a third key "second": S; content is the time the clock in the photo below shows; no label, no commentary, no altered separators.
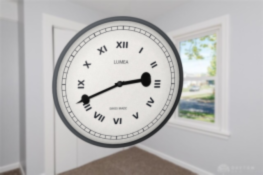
{"hour": 2, "minute": 41}
